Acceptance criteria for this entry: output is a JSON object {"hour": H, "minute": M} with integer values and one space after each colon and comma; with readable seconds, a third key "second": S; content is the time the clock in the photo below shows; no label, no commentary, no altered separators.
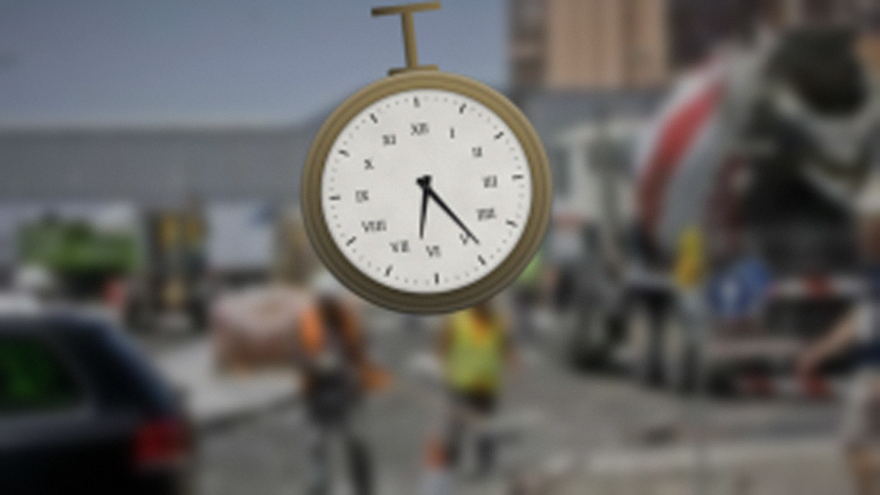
{"hour": 6, "minute": 24}
